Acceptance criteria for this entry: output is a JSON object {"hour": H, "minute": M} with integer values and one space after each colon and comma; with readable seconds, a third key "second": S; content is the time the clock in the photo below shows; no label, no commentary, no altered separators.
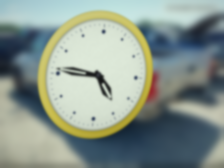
{"hour": 4, "minute": 46}
